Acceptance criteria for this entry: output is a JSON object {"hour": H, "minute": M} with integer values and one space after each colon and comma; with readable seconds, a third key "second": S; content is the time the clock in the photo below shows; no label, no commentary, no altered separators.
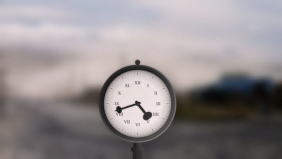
{"hour": 4, "minute": 42}
